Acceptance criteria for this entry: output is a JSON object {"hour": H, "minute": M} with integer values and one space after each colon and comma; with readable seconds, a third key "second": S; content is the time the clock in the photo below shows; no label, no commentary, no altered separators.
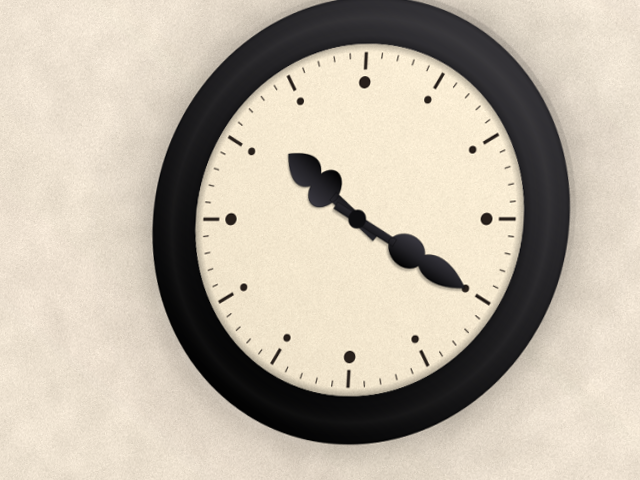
{"hour": 10, "minute": 20}
